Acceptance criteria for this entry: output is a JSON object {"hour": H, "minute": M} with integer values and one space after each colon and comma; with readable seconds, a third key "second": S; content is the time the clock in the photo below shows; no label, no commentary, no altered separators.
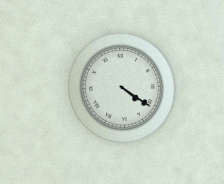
{"hour": 4, "minute": 21}
